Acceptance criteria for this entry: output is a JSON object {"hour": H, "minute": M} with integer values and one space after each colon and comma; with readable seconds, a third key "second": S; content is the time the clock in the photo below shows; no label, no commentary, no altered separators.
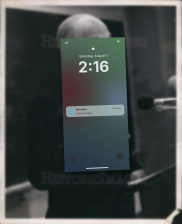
{"hour": 2, "minute": 16}
